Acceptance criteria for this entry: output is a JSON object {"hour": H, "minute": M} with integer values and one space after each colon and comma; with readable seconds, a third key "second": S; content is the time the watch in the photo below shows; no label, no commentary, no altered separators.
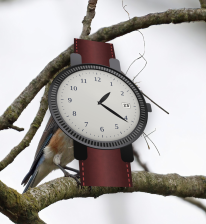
{"hour": 1, "minute": 21}
